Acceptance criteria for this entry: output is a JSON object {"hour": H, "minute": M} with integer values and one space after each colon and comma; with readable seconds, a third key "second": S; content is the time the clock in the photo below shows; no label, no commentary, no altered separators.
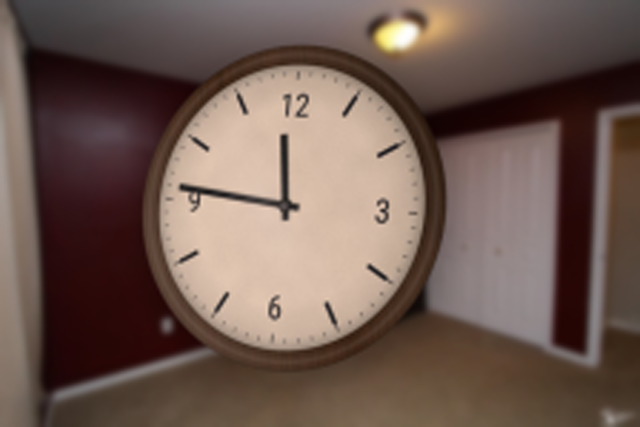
{"hour": 11, "minute": 46}
